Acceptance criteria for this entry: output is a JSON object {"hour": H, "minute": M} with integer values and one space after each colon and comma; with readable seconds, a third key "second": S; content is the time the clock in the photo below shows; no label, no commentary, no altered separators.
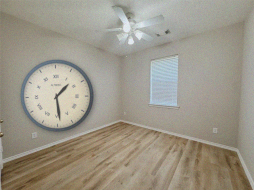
{"hour": 1, "minute": 29}
